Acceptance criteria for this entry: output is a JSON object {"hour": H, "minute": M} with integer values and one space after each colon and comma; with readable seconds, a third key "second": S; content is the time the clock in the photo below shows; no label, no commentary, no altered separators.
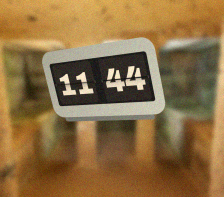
{"hour": 11, "minute": 44}
